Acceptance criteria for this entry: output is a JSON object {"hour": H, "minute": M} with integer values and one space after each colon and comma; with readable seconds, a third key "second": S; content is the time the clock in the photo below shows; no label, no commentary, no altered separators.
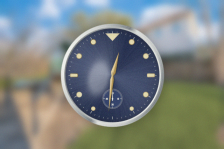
{"hour": 12, "minute": 31}
